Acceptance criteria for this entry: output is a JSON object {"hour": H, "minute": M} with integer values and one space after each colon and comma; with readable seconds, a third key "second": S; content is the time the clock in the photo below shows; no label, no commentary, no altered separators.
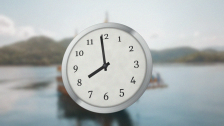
{"hour": 7, "minute": 59}
